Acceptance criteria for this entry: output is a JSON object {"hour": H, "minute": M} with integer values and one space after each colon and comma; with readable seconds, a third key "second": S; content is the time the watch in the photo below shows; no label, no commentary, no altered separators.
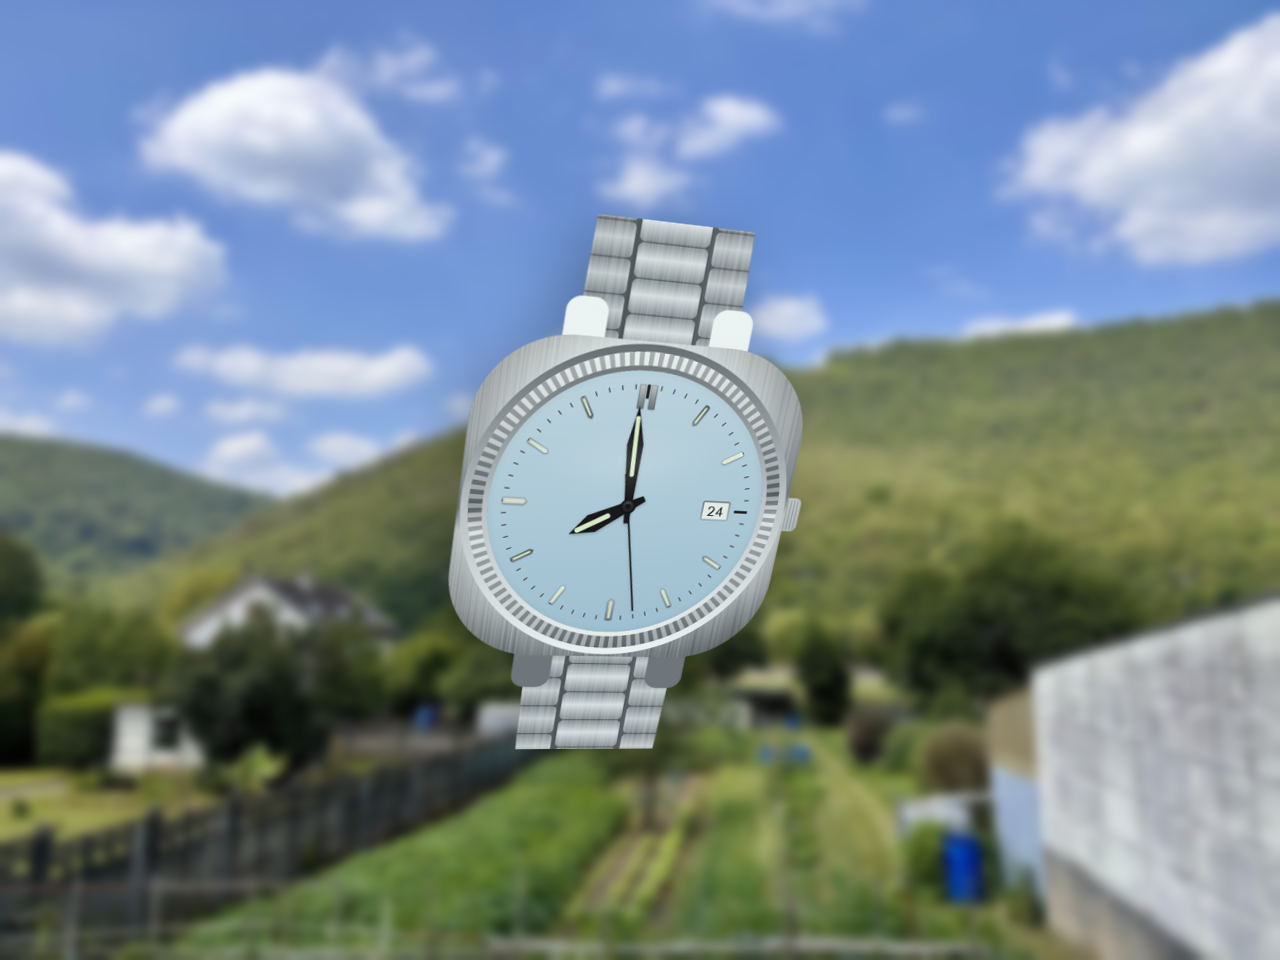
{"hour": 7, "minute": 59, "second": 28}
